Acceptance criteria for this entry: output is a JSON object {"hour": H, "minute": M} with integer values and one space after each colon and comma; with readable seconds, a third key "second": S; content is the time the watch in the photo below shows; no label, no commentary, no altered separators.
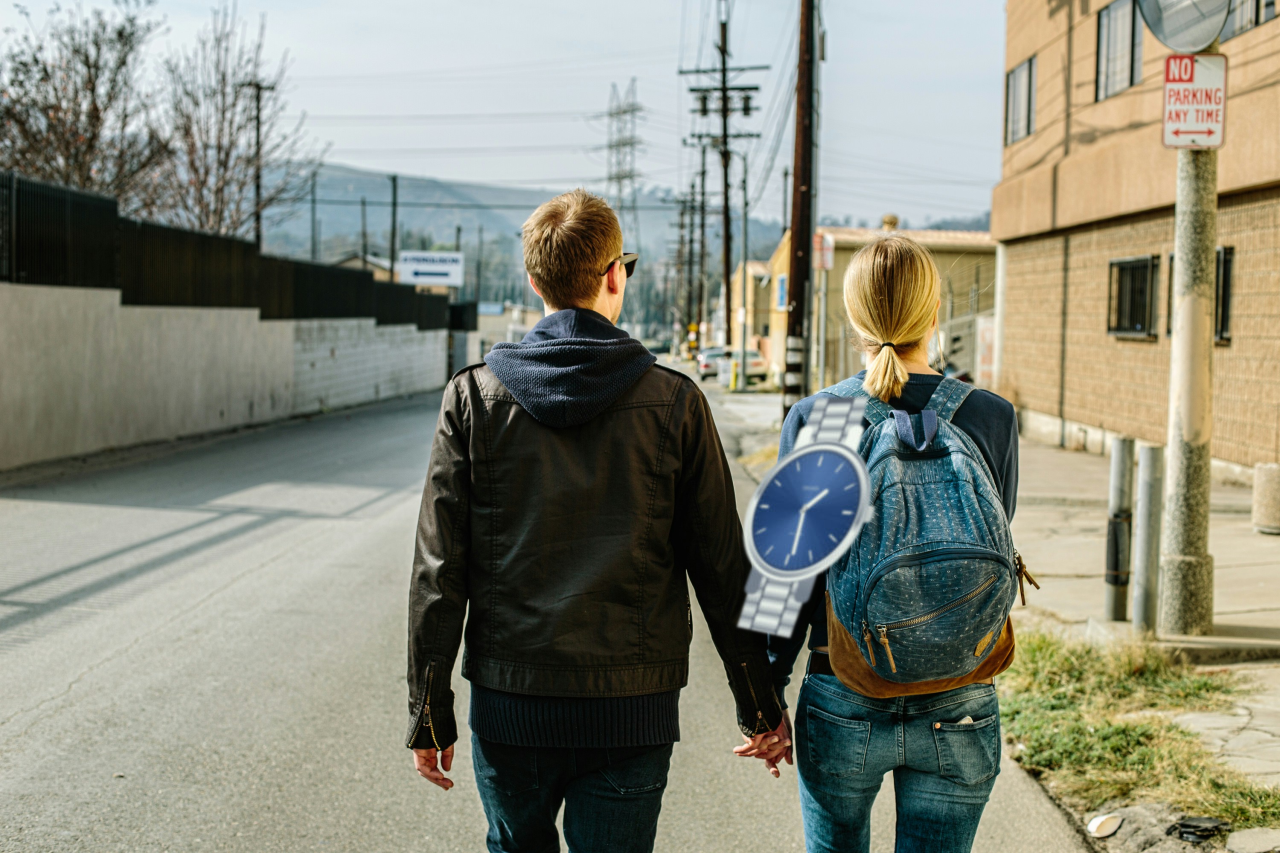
{"hour": 1, "minute": 29}
